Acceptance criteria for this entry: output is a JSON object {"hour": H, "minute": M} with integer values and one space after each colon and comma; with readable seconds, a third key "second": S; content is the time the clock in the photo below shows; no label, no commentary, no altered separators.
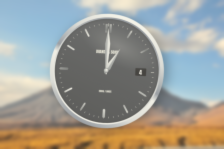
{"hour": 1, "minute": 0}
